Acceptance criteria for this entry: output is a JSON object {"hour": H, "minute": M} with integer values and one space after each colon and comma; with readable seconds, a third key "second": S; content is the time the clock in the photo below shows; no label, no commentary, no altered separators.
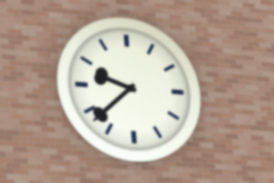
{"hour": 9, "minute": 38}
